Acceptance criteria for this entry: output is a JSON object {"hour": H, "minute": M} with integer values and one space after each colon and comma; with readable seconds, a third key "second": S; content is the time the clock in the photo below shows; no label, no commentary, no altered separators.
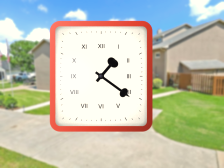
{"hour": 1, "minute": 21}
